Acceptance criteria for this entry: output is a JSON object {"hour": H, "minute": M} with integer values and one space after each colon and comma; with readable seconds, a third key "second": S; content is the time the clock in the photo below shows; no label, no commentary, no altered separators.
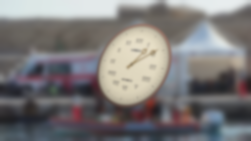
{"hour": 1, "minute": 9}
